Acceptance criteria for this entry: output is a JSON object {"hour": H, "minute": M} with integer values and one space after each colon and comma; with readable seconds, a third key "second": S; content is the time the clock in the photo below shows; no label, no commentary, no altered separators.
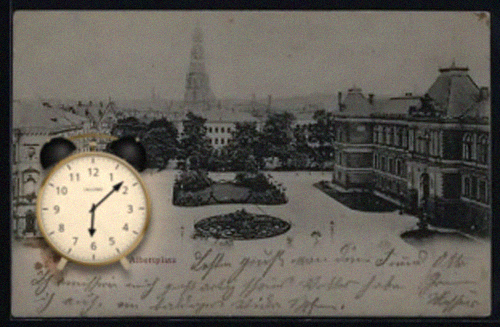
{"hour": 6, "minute": 8}
